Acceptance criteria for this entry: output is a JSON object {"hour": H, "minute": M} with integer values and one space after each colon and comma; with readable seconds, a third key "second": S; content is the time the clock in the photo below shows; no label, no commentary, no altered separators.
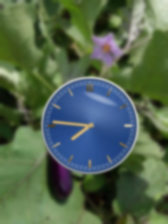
{"hour": 7, "minute": 46}
